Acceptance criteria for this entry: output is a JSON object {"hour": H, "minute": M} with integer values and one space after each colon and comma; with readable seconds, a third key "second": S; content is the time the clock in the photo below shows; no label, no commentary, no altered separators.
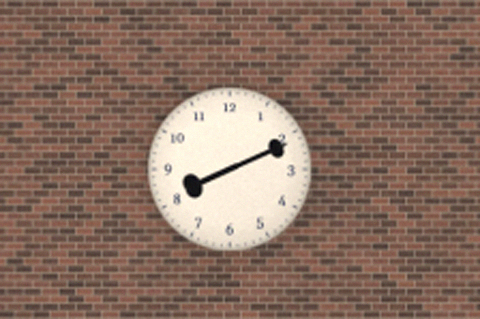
{"hour": 8, "minute": 11}
